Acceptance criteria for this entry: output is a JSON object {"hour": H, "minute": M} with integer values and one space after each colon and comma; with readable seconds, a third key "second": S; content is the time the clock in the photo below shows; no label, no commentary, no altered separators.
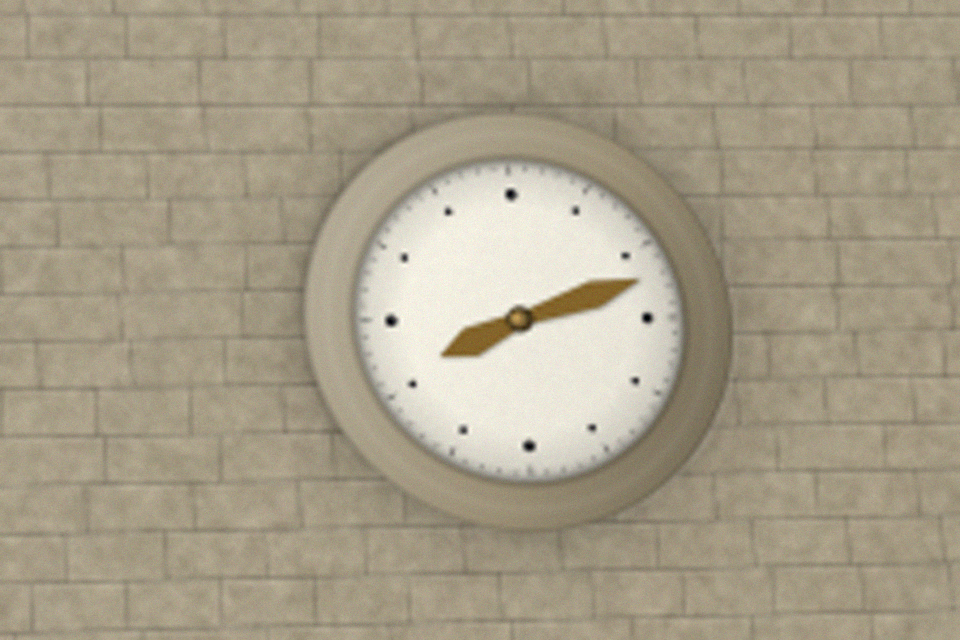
{"hour": 8, "minute": 12}
